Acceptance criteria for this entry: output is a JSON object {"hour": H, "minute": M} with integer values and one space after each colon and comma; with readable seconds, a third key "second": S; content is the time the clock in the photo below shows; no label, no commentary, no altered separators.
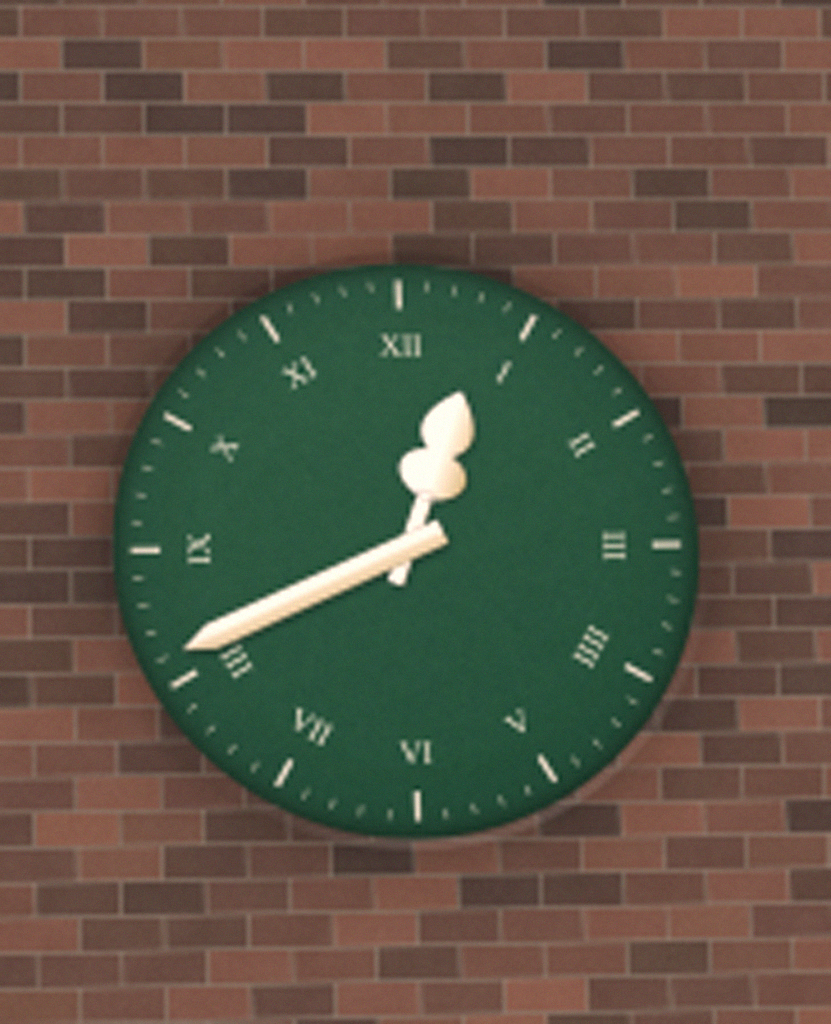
{"hour": 12, "minute": 41}
